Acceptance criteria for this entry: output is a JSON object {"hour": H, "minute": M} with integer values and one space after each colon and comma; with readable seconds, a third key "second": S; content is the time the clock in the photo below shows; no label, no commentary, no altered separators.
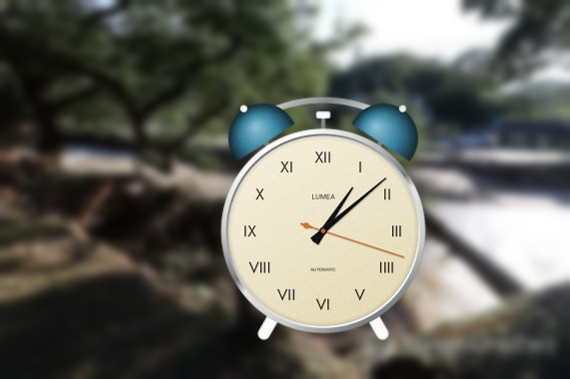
{"hour": 1, "minute": 8, "second": 18}
